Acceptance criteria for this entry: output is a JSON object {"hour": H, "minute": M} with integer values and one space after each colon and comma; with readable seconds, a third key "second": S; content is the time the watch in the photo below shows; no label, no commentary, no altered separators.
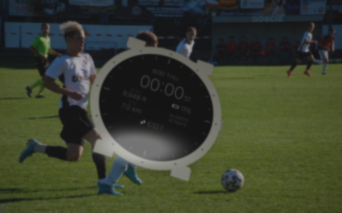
{"hour": 0, "minute": 0}
